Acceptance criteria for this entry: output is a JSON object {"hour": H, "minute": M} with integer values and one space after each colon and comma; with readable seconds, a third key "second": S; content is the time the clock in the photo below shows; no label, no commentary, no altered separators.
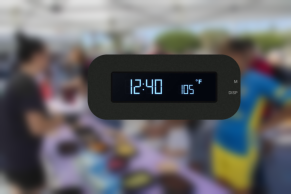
{"hour": 12, "minute": 40}
